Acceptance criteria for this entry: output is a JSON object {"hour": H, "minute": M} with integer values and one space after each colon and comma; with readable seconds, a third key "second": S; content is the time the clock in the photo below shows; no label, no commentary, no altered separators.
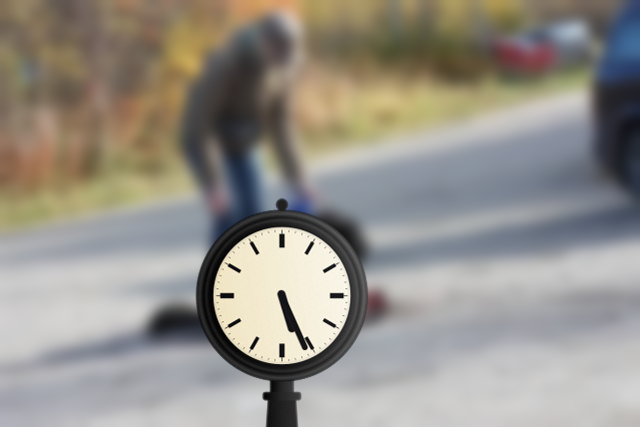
{"hour": 5, "minute": 26}
